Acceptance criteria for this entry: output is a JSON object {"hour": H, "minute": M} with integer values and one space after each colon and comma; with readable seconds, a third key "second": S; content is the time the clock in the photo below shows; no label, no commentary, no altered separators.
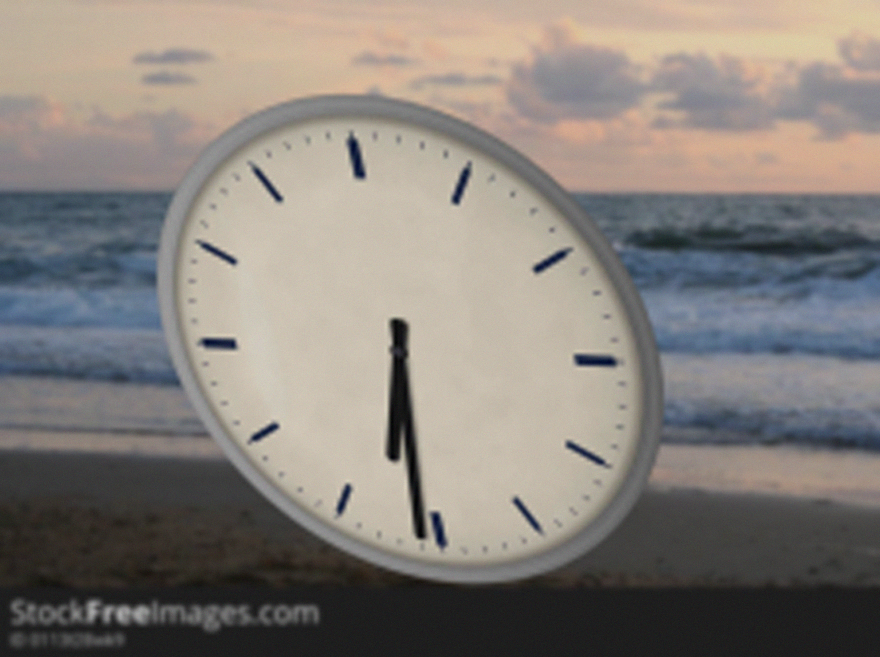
{"hour": 6, "minute": 31}
